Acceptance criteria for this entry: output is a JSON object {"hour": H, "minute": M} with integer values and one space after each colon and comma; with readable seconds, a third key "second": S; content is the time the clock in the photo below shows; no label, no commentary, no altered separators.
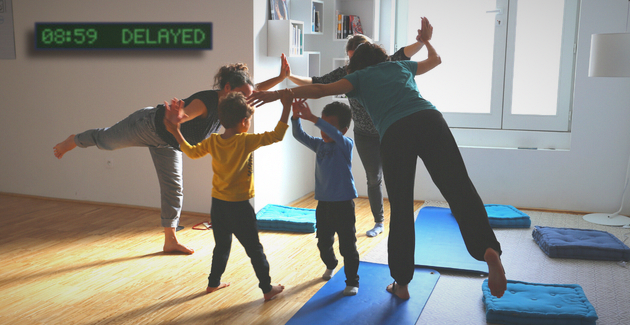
{"hour": 8, "minute": 59}
